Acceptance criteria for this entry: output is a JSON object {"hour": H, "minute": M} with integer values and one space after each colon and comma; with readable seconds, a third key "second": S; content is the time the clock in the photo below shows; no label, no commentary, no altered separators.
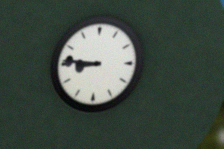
{"hour": 8, "minute": 46}
